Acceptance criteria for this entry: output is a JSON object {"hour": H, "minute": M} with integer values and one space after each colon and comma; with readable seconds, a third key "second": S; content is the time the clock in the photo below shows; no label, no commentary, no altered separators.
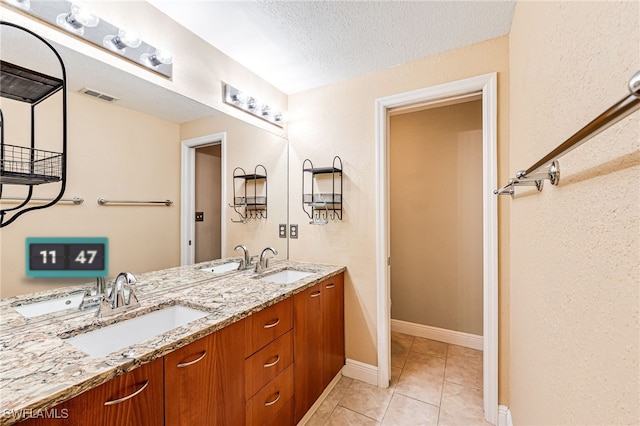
{"hour": 11, "minute": 47}
